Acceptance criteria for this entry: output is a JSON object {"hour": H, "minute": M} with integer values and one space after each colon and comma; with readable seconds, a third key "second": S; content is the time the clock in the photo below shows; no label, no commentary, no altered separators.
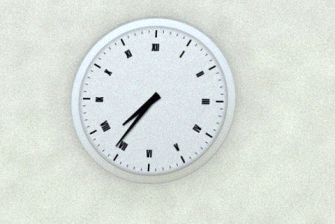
{"hour": 7, "minute": 36}
